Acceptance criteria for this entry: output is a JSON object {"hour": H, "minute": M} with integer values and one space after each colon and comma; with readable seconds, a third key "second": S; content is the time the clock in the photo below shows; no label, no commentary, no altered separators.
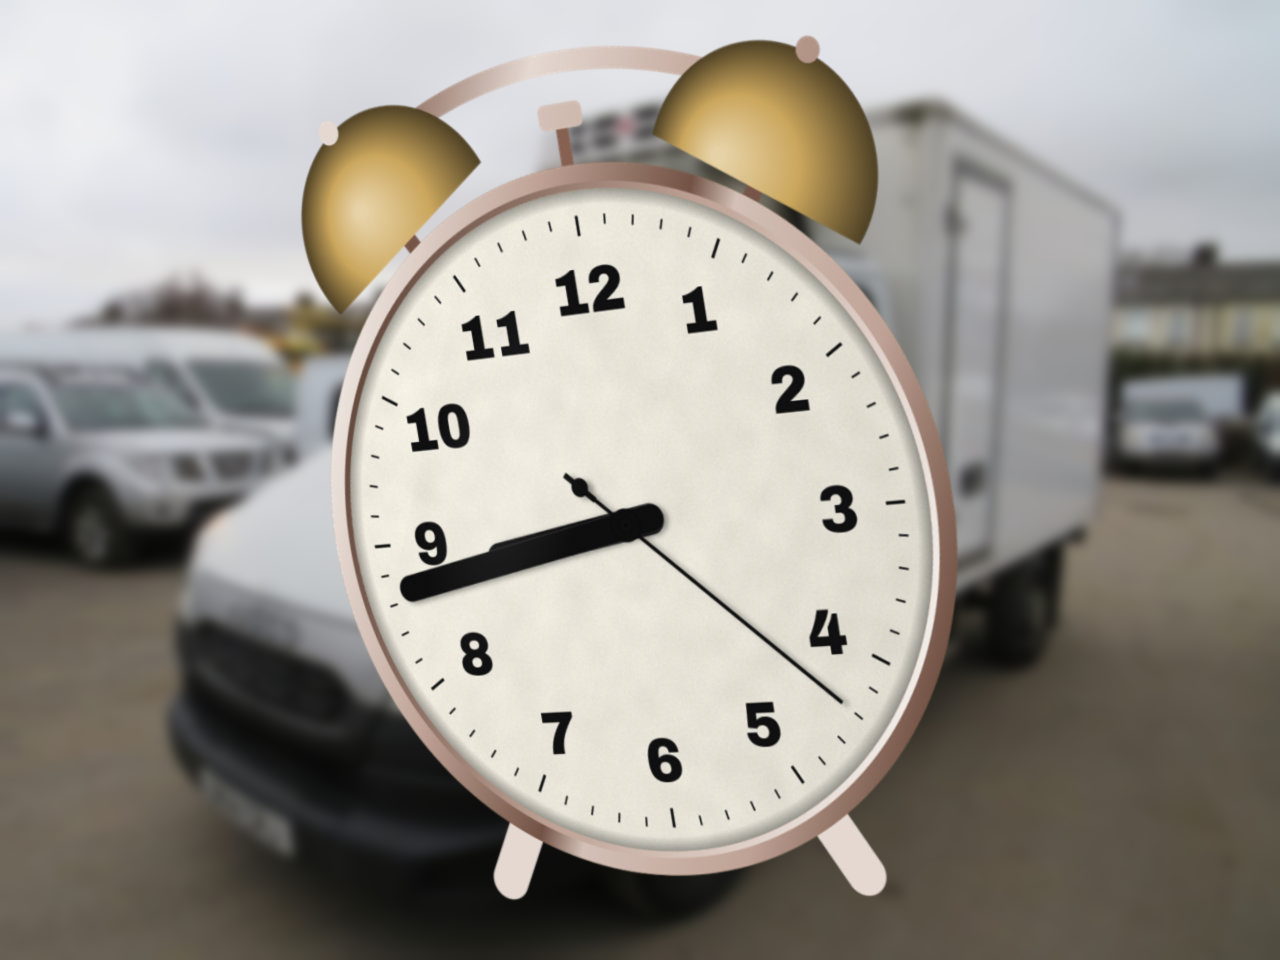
{"hour": 8, "minute": 43, "second": 22}
